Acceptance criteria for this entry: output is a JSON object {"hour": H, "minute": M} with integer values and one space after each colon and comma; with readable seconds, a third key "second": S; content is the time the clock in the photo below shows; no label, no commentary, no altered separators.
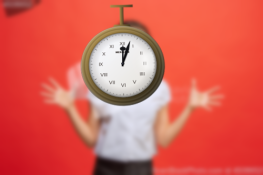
{"hour": 12, "minute": 3}
